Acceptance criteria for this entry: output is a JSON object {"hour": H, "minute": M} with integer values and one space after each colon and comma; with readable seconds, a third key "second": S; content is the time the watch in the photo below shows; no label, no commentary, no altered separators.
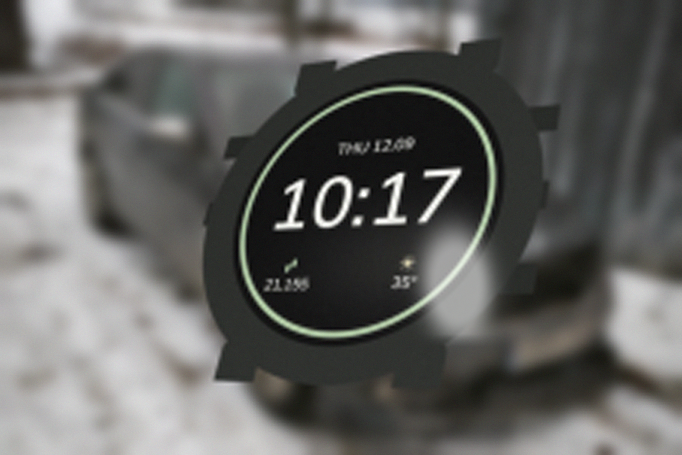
{"hour": 10, "minute": 17}
